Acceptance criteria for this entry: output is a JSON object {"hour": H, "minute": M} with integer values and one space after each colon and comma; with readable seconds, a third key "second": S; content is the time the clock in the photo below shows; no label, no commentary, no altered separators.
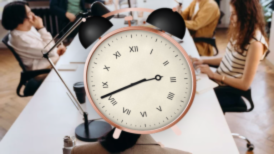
{"hour": 2, "minute": 42}
